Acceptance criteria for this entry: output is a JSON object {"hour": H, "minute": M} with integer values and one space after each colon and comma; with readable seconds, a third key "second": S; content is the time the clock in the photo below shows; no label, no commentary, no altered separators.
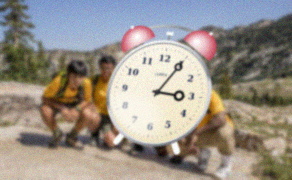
{"hour": 3, "minute": 5}
